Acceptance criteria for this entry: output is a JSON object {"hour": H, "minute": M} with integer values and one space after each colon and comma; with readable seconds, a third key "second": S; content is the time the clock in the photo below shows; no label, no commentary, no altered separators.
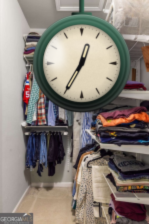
{"hour": 12, "minute": 35}
